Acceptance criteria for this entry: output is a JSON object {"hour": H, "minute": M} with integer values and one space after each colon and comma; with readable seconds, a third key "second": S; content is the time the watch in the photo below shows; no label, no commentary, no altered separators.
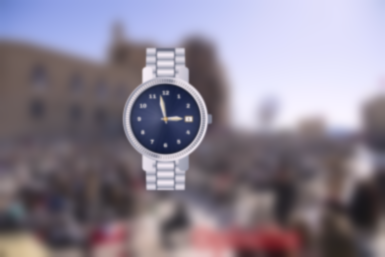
{"hour": 2, "minute": 58}
